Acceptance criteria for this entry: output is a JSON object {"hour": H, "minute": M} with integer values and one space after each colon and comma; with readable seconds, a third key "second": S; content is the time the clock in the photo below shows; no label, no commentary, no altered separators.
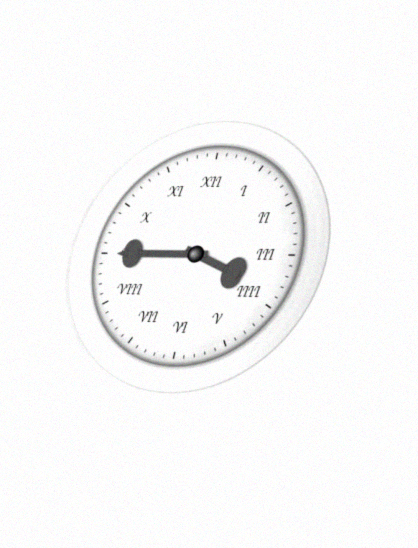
{"hour": 3, "minute": 45}
